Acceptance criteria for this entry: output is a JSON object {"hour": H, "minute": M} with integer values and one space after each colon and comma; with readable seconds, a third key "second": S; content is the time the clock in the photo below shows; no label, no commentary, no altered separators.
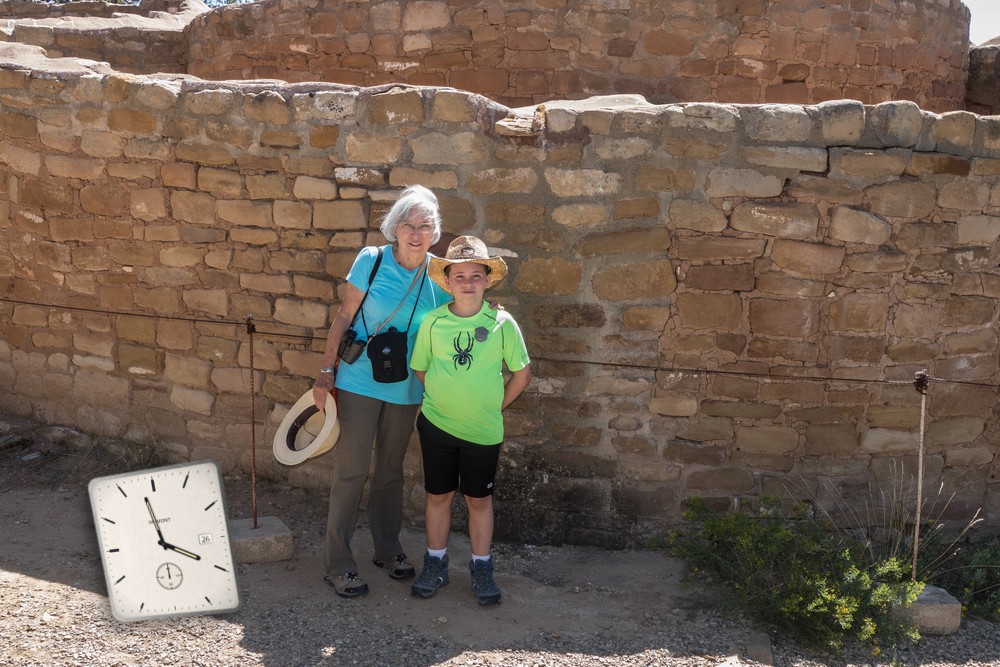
{"hour": 3, "minute": 58}
